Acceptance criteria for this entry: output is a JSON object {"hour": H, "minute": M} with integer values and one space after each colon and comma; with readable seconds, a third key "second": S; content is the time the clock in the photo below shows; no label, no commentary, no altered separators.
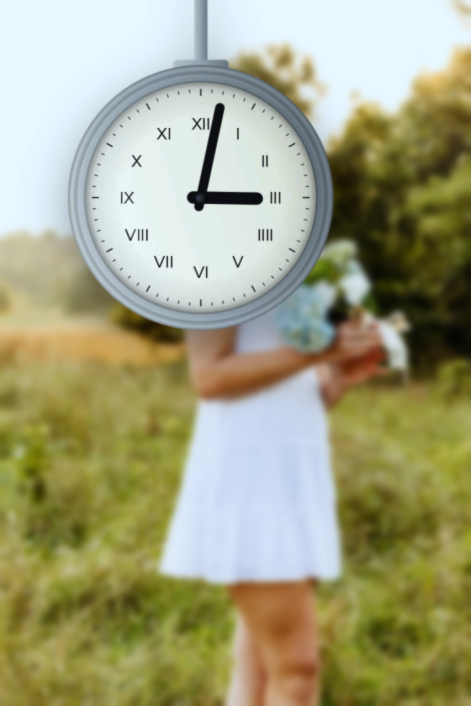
{"hour": 3, "minute": 2}
